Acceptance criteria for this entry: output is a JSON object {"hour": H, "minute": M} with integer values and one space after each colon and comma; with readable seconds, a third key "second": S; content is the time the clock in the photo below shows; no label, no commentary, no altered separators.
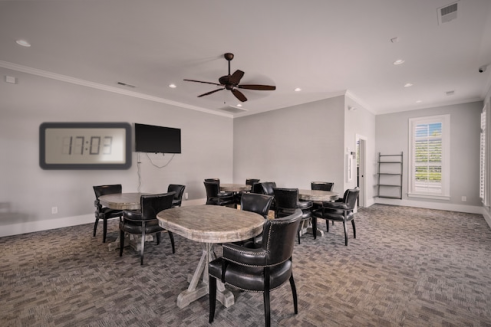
{"hour": 17, "minute": 3}
